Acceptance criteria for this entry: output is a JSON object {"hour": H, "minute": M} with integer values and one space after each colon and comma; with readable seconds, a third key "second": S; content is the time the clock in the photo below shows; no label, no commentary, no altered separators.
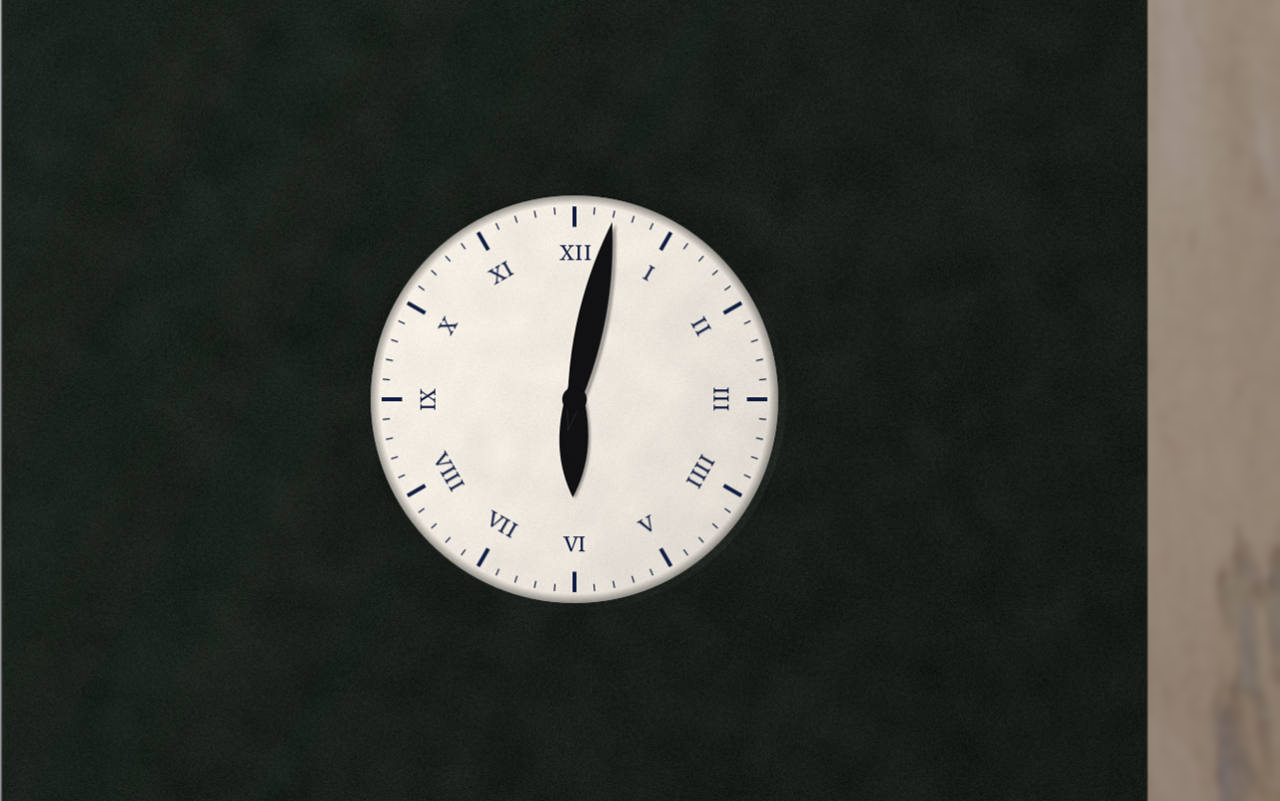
{"hour": 6, "minute": 2}
